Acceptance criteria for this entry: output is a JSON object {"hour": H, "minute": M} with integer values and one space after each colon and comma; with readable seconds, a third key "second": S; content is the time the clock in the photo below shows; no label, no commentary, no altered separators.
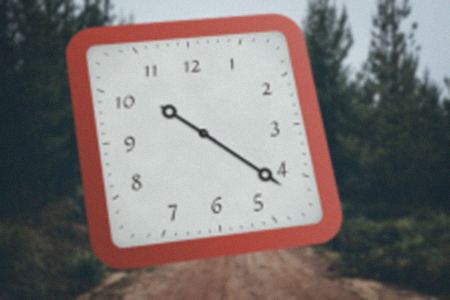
{"hour": 10, "minute": 22}
